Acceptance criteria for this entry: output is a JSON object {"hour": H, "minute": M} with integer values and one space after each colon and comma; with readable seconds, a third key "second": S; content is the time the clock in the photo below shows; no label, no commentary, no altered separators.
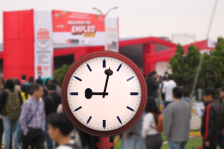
{"hour": 9, "minute": 2}
